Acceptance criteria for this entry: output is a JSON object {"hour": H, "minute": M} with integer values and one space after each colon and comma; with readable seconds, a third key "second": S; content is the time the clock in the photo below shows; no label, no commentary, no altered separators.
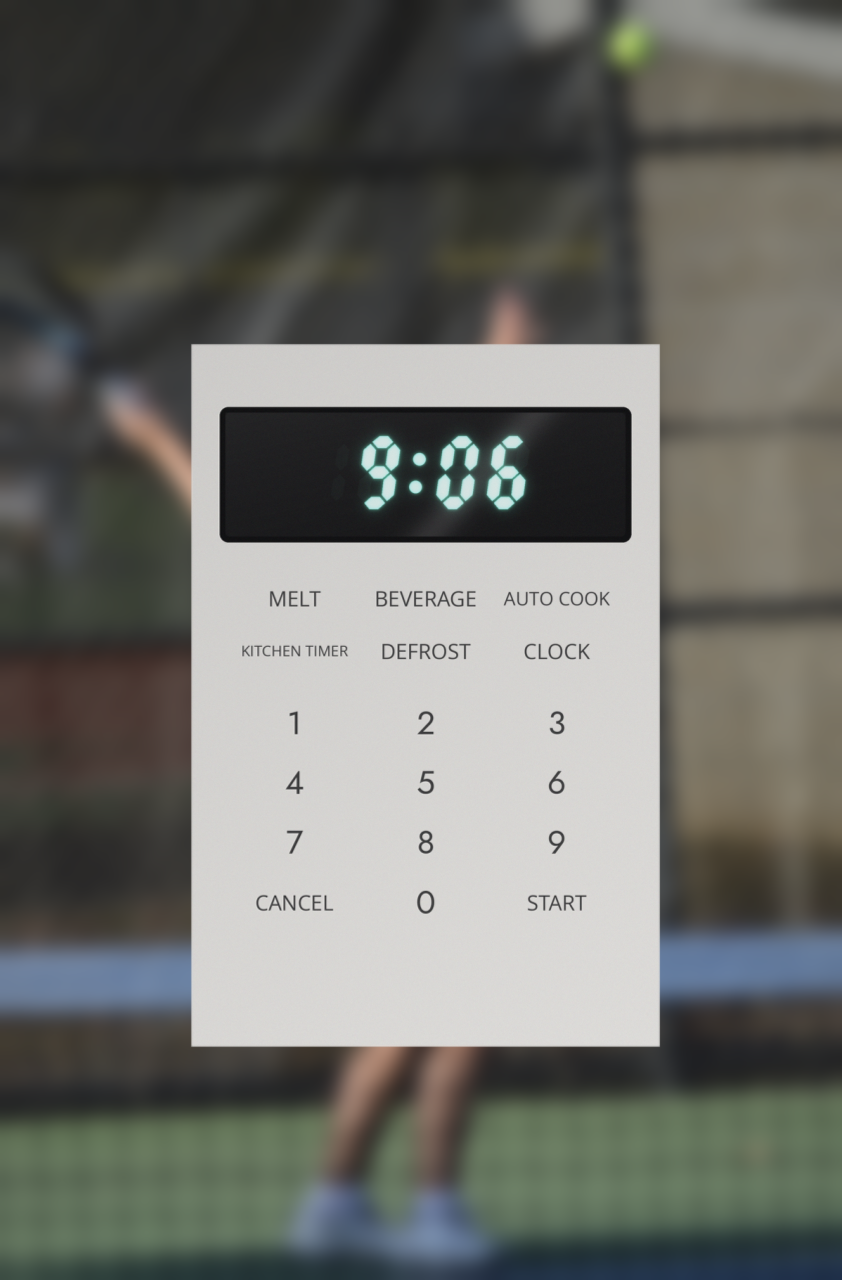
{"hour": 9, "minute": 6}
